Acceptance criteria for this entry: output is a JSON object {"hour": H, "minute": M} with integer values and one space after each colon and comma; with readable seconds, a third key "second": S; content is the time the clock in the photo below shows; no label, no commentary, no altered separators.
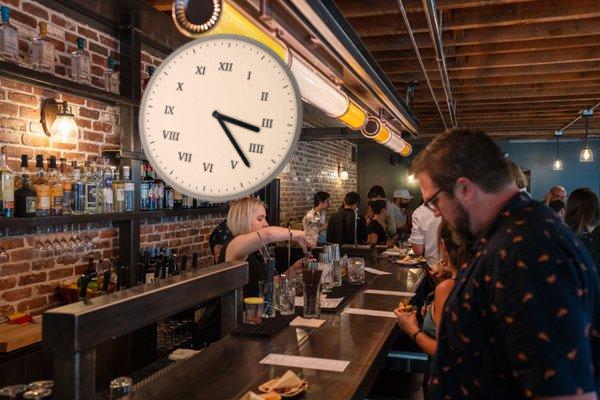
{"hour": 3, "minute": 23}
